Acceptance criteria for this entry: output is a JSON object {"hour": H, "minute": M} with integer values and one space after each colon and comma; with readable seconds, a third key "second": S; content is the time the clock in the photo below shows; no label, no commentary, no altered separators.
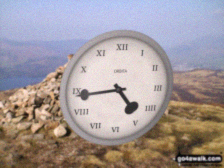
{"hour": 4, "minute": 44}
